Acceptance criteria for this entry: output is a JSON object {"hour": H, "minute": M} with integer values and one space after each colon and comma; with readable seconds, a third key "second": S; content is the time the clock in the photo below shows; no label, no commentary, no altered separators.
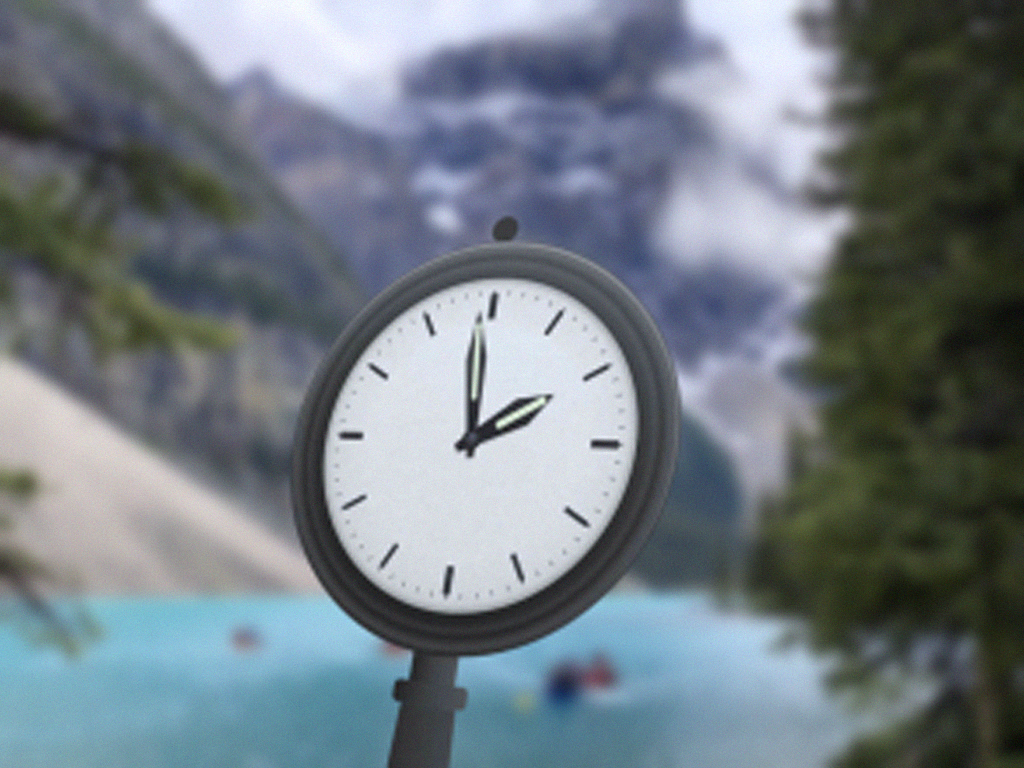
{"hour": 1, "minute": 59}
